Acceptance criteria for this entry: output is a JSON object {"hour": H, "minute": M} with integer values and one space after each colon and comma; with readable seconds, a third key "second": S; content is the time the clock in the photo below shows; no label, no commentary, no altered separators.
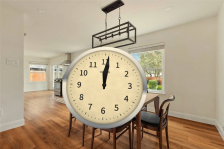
{"hour": 12, "minute": 1}
